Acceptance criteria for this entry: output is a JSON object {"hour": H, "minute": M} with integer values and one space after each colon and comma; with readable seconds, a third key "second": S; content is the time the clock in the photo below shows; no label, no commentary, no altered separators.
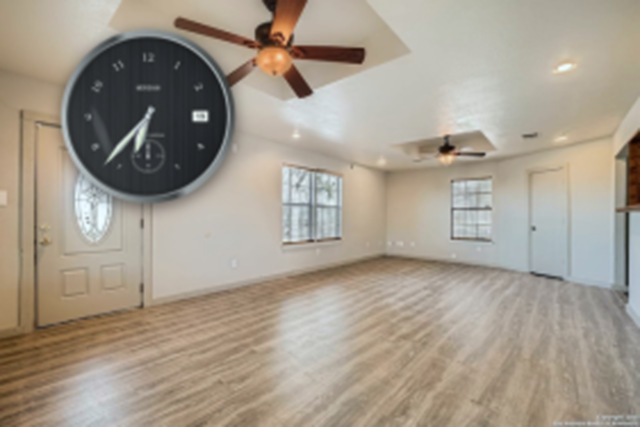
{"hour": 6, "minute": 37}
